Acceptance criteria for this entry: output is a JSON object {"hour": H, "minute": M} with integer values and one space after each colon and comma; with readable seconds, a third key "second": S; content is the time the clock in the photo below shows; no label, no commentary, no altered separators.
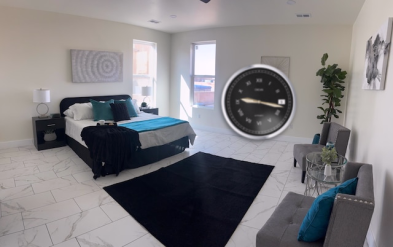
{"hour": 9, "minute": 17}
